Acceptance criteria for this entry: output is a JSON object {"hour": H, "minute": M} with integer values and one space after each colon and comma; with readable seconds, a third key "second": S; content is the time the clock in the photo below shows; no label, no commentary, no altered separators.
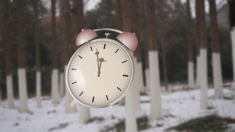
{"hour": 11, "minute": 57}
